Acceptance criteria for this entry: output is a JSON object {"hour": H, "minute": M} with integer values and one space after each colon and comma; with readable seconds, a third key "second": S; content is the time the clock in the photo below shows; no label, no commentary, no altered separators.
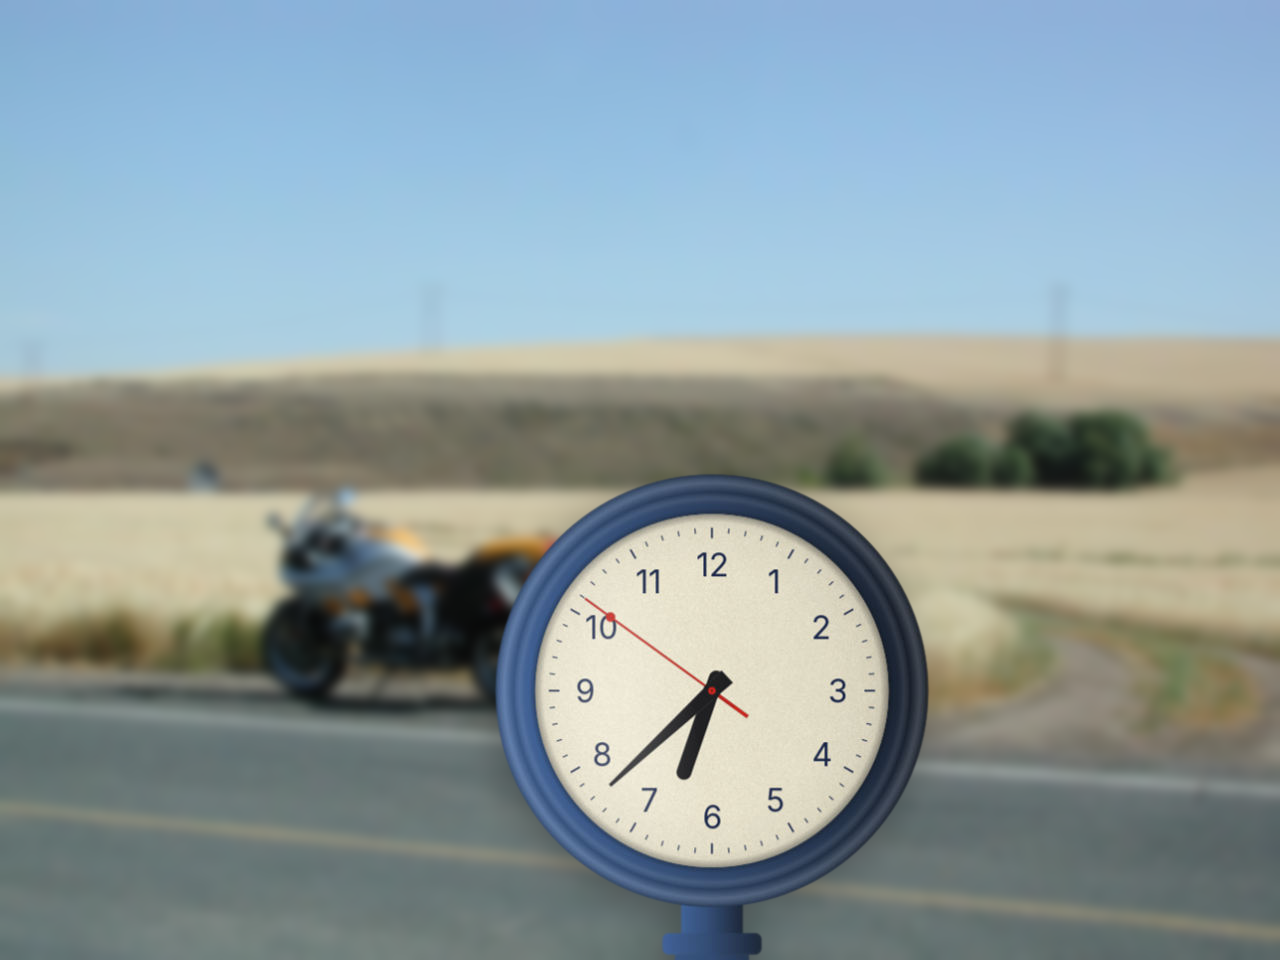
{"hour": 6, "minute": 37, "second": 51}
